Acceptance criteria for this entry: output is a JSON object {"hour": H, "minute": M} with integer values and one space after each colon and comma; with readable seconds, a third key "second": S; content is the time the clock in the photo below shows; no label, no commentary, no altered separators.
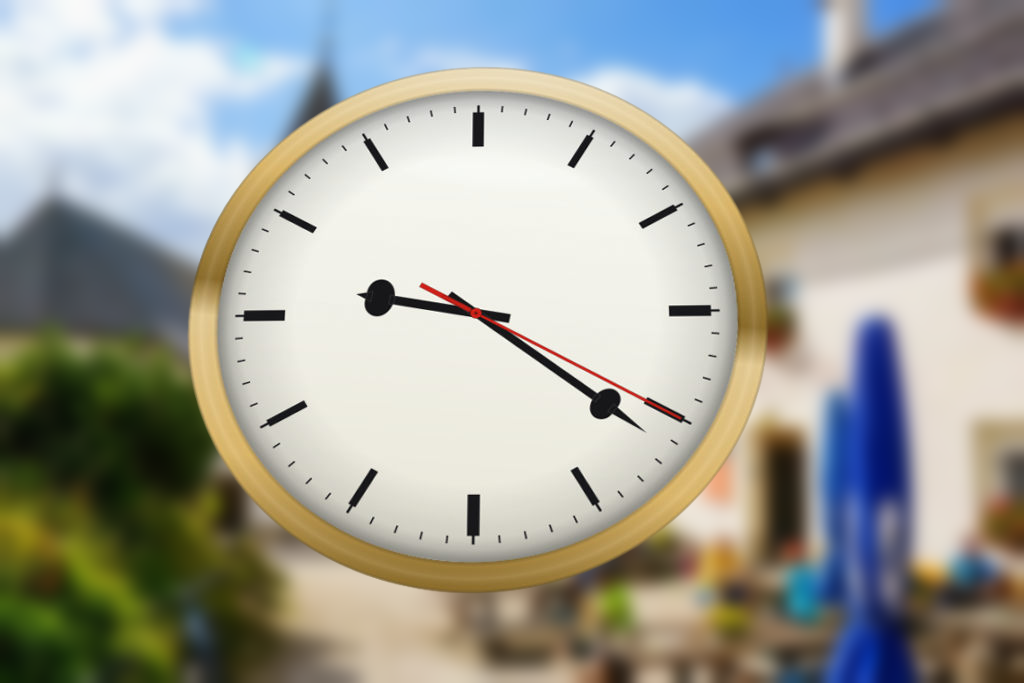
{"hour": 9, "minute": 21, "second": 20}
